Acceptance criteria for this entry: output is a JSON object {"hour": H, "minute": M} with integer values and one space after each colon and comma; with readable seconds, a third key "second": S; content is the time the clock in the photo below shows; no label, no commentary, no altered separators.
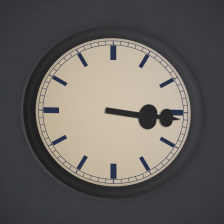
{"hour": 3, "minute": 16}
